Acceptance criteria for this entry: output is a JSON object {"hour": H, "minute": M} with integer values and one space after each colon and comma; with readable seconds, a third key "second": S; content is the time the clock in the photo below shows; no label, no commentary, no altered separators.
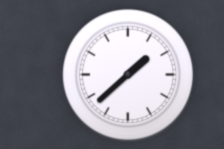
{"hour": 1, "minute": 38}
